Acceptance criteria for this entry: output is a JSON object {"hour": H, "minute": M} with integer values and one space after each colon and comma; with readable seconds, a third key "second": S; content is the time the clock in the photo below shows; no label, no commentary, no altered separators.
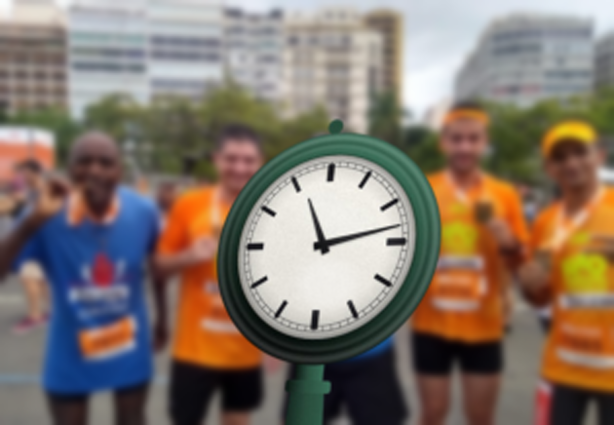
{"hour": 11, "minute": 13}
